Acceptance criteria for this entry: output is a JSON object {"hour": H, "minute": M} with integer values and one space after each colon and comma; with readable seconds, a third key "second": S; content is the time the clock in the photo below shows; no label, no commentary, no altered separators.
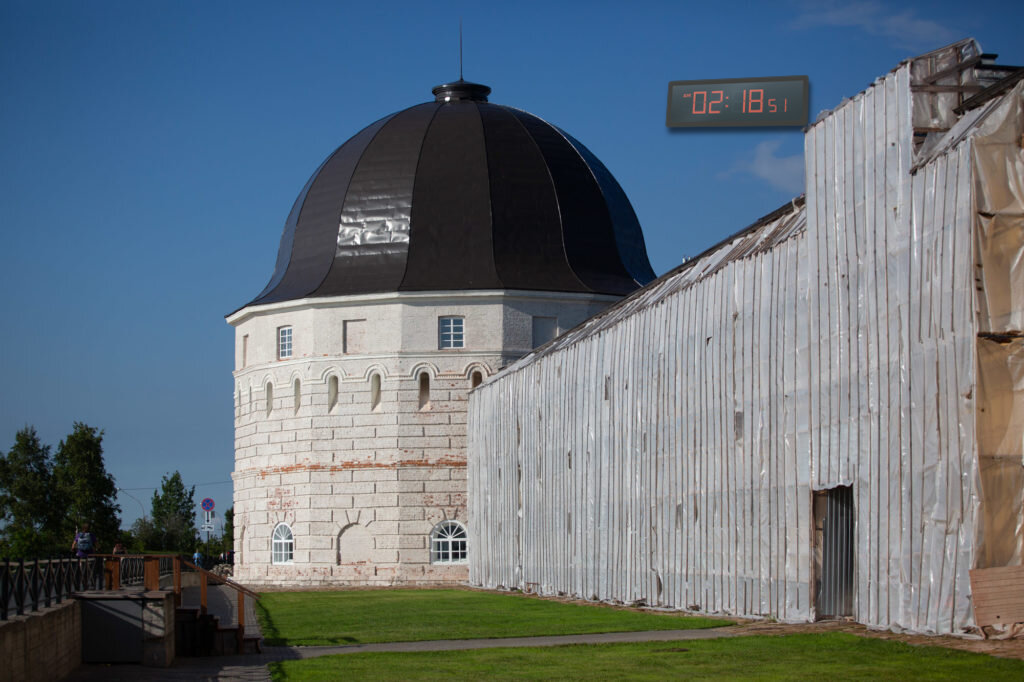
{"hour": 2, "minute": 18, "second": 51}
